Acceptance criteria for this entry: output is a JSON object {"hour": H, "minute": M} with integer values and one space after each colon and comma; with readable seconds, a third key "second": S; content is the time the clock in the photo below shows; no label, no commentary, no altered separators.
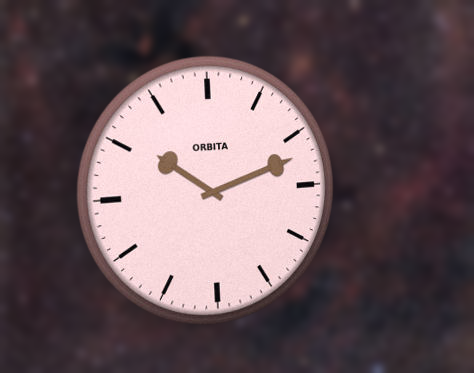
{"hour": 10, "minute": 12}
